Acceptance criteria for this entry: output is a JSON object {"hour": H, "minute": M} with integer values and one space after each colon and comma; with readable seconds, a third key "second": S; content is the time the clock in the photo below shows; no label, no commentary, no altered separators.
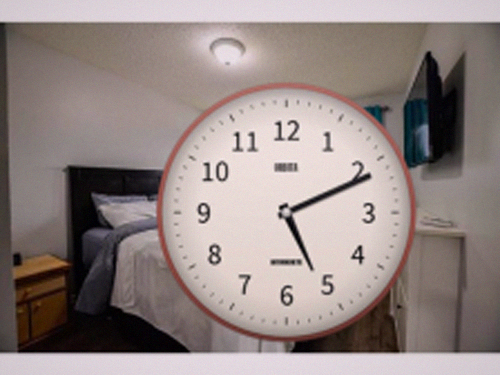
{"hour": 5, "minute": 11}
